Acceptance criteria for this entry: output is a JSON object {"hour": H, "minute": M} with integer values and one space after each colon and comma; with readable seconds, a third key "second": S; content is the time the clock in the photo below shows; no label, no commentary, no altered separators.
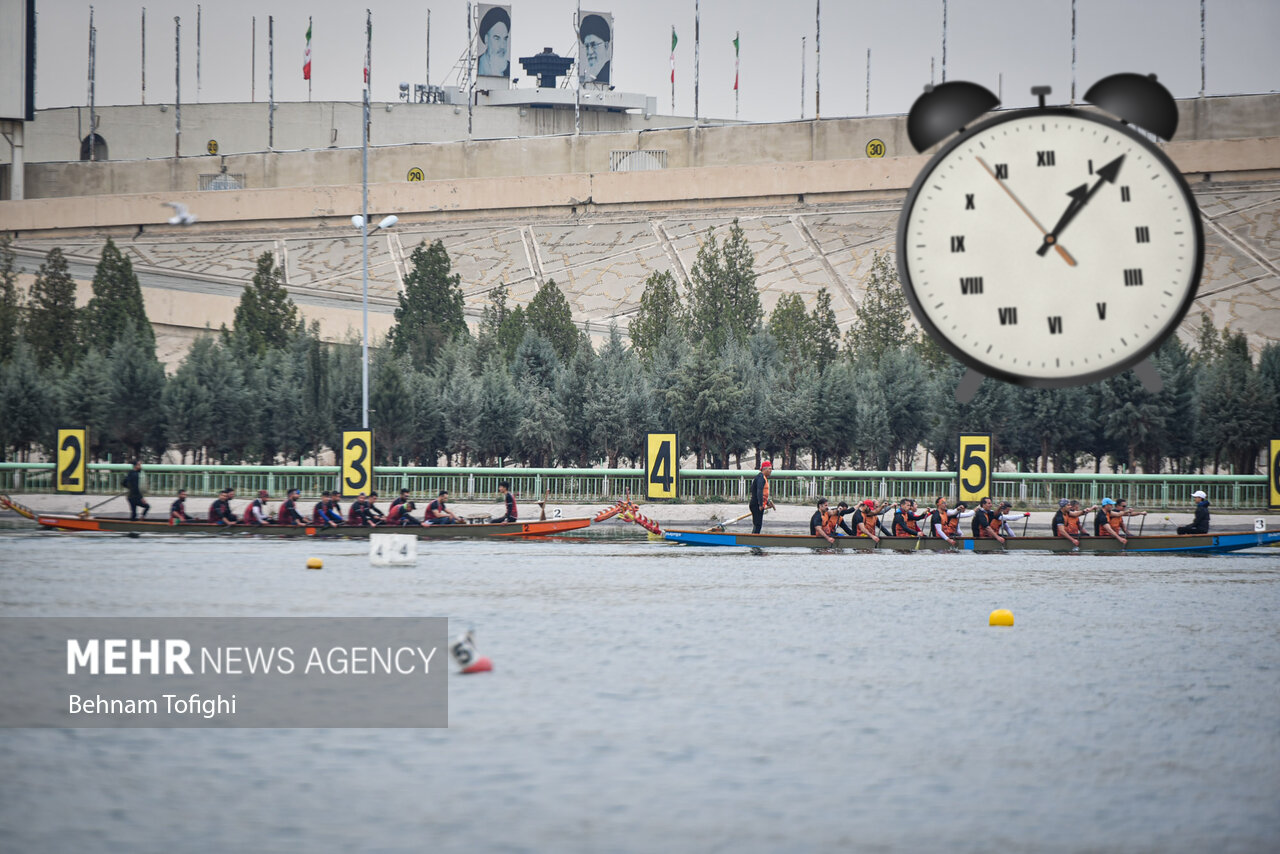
{"hour": 1, "minute": 6, "second": 54}
